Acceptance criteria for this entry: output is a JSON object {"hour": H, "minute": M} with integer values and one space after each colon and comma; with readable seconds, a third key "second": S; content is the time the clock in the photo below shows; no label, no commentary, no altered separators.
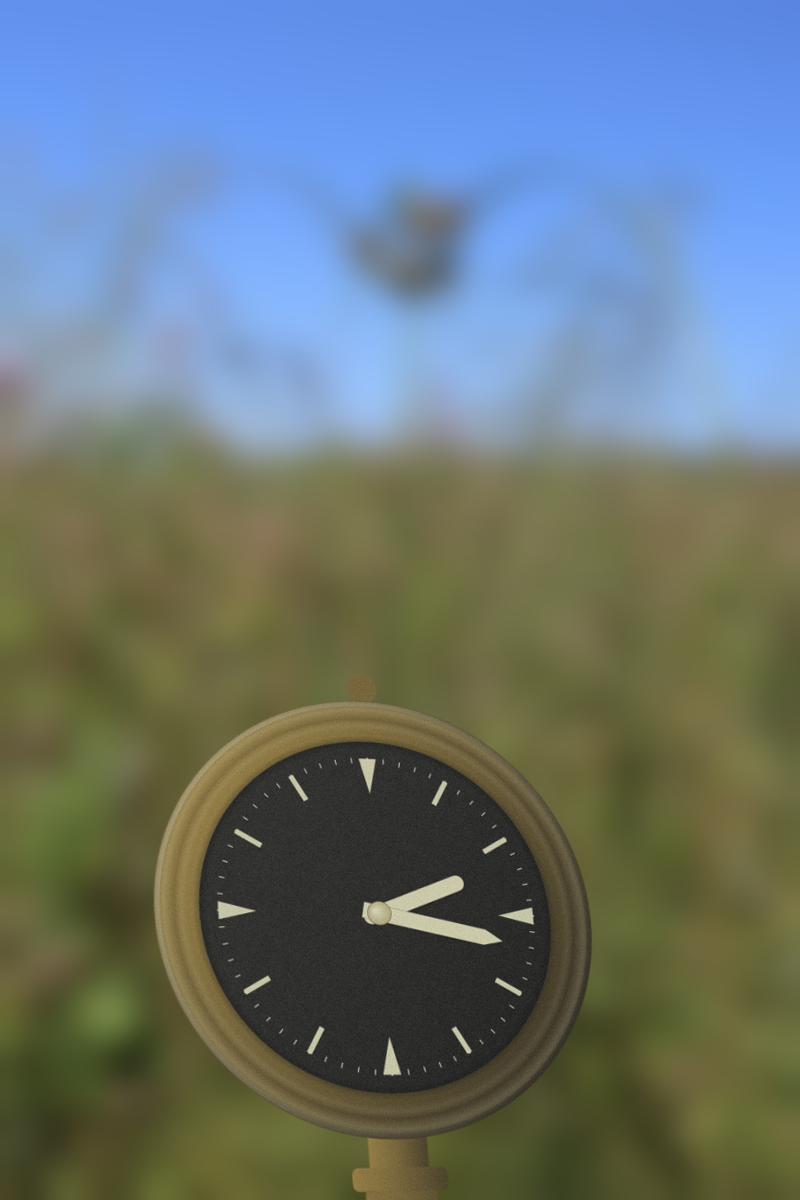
{"hour": 2, "minute": 17}
